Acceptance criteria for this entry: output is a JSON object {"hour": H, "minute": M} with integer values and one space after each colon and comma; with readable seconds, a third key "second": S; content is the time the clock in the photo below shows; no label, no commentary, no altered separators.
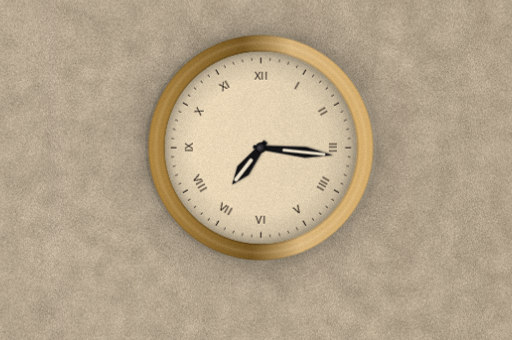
{"hour": 7, "minute": 16}
